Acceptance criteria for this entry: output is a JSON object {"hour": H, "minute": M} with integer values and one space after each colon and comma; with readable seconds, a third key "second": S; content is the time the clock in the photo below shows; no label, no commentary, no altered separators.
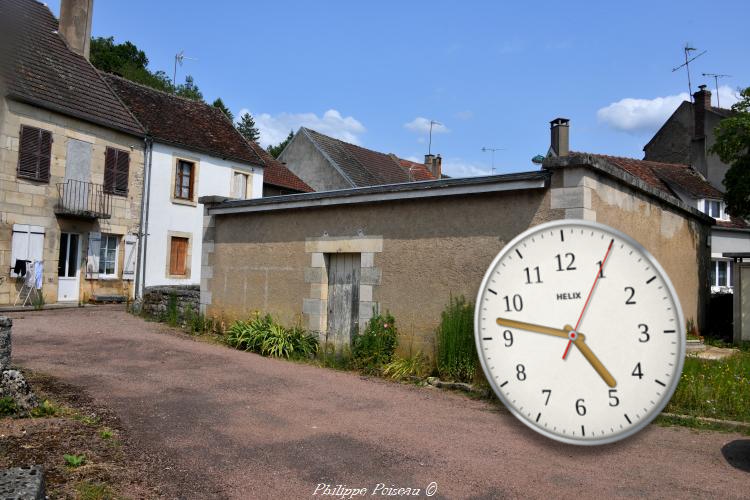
{"hour": 4, "minute": 47, "second": 5}
